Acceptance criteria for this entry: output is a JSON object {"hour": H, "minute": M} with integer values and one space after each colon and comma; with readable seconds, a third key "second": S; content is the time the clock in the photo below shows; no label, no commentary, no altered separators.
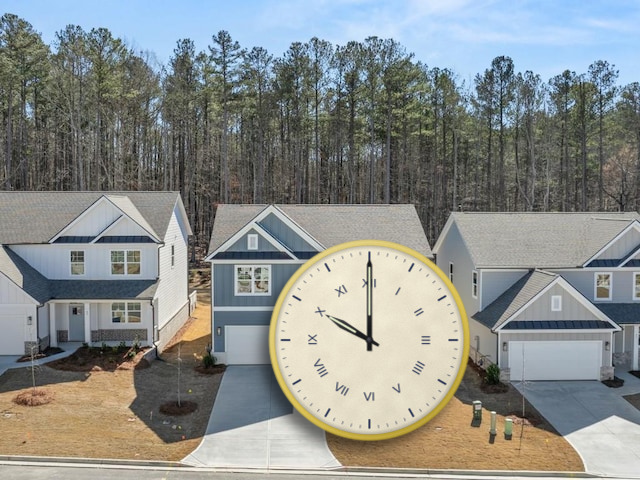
{"hour": 10, "minute": 0}
